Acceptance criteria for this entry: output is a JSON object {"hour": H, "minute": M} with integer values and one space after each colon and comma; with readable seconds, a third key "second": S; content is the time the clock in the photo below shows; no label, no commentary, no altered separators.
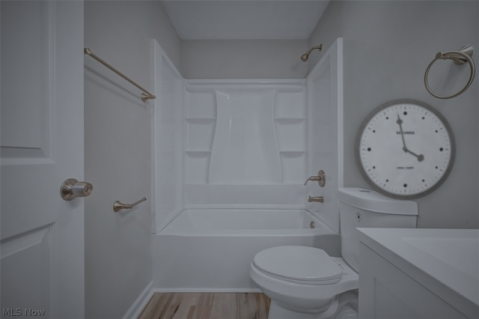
{"hour": 3, "minute": 58}
